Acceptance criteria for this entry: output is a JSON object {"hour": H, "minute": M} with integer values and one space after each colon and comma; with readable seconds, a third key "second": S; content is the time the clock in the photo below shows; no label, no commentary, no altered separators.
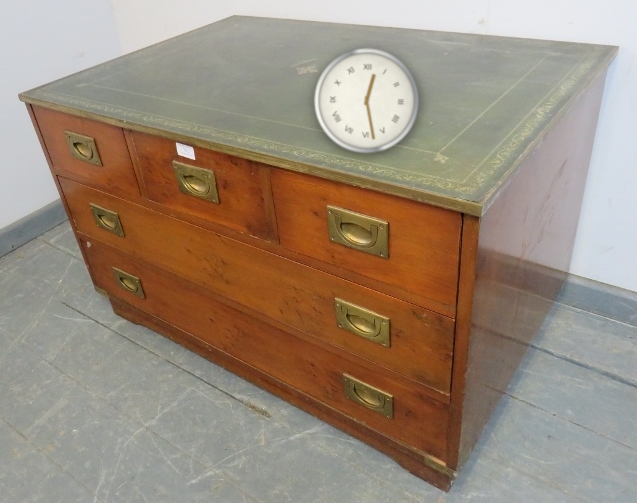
{"hour": 12, "minute": 28}
